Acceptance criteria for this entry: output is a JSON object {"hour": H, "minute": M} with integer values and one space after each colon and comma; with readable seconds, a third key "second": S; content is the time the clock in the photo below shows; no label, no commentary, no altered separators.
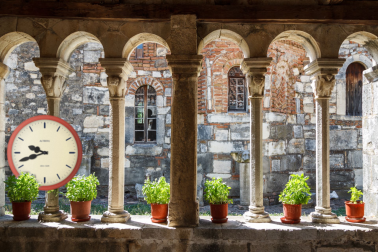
{"hour": 9, "minute": 42}
